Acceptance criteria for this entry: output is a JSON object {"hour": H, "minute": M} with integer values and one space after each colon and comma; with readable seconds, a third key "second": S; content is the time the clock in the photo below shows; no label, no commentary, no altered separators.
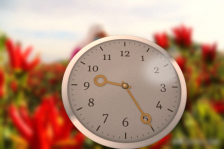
{"hour": 9, "minute": 25}
